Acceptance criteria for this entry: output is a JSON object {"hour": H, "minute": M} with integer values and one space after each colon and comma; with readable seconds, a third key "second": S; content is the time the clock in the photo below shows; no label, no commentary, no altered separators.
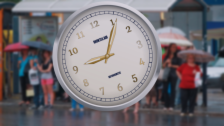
{"hour": 9, "minute": 6}
